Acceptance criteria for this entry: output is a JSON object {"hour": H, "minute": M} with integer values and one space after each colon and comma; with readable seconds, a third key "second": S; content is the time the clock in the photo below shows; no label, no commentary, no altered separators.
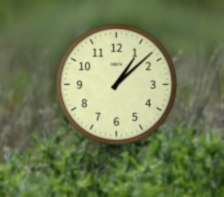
{"hour": 1, "minute": 8}
